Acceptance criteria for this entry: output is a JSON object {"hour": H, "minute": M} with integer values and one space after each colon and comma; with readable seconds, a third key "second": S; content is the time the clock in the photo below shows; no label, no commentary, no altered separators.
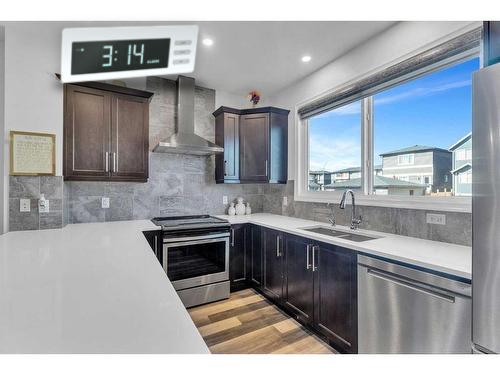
{"hour": 3, "minute": 14}
